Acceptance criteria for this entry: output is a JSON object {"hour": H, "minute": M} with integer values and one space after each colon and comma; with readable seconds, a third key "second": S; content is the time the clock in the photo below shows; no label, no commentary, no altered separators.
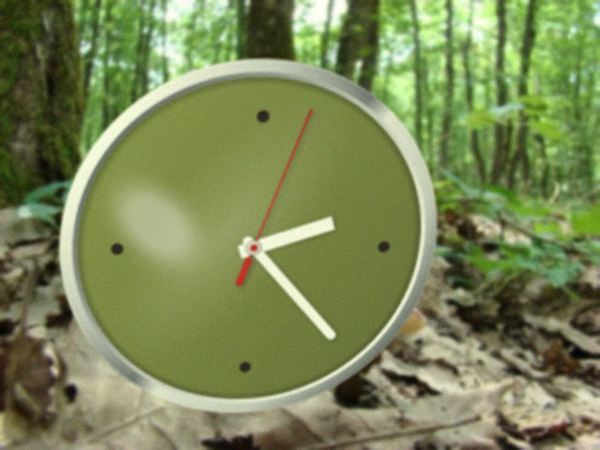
{"hour": 2, "minute": 23, "second": 3}
